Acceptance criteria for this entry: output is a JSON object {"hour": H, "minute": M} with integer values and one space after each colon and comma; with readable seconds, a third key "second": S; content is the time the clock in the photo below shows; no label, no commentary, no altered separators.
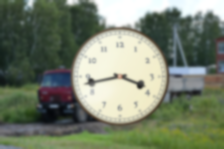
{"hour": 3, "minute": 43}
